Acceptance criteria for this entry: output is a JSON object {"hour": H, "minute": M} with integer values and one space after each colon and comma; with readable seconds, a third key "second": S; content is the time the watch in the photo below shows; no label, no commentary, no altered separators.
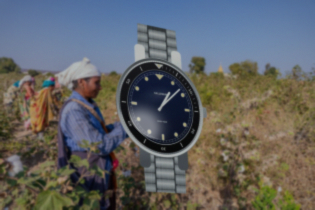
{"hour": 1, "minute": 8}
